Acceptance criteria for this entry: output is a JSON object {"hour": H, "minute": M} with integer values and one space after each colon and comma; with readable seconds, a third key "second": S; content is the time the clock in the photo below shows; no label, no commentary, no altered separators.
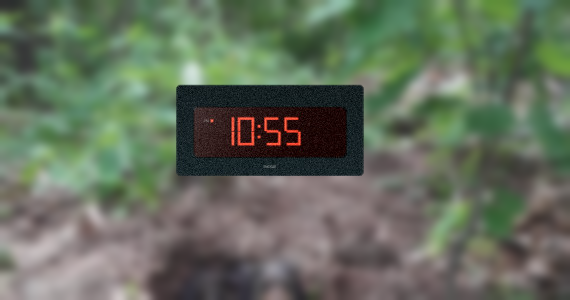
{"hour": 10, "minute": 55}
